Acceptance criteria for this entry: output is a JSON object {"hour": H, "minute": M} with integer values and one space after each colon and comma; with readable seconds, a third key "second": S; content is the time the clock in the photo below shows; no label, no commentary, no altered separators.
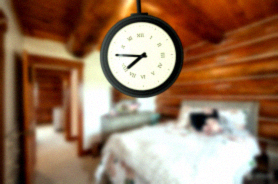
{"hour": 7, "minute": 46}
